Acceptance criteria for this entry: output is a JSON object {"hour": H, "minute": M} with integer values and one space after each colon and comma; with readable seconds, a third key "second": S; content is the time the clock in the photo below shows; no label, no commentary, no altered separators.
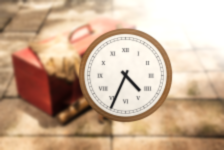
{"hour": 4, "minute": 34}
